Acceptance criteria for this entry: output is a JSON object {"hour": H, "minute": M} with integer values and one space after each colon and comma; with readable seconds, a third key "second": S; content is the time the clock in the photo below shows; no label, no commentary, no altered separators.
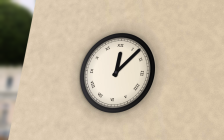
{"hour": 12, "minute": 7}
